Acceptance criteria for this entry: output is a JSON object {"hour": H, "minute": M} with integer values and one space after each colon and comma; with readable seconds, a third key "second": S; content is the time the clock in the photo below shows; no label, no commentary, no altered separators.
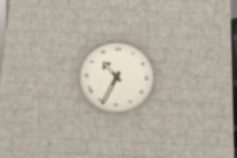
{"hour": 10, "minute": 34}
